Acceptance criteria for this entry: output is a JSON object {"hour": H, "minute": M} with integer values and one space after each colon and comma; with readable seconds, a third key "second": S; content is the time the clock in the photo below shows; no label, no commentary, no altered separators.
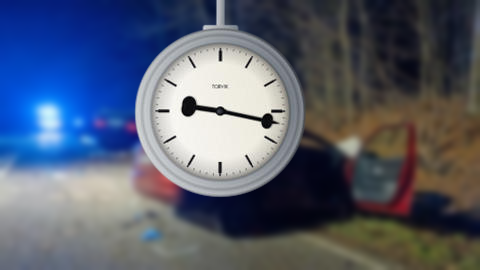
{"hour": 9, "minute": 17}
